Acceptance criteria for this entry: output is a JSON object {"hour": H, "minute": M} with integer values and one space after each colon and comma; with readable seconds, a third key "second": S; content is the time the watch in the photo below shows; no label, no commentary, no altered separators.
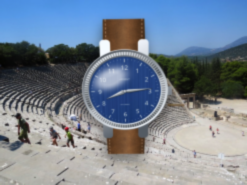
{"hour": 8, "minute": 14}
